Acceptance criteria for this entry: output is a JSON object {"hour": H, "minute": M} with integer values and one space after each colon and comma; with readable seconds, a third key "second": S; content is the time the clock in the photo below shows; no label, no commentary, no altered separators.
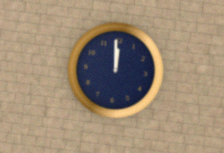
{"hour": 11, "minute": 59}
